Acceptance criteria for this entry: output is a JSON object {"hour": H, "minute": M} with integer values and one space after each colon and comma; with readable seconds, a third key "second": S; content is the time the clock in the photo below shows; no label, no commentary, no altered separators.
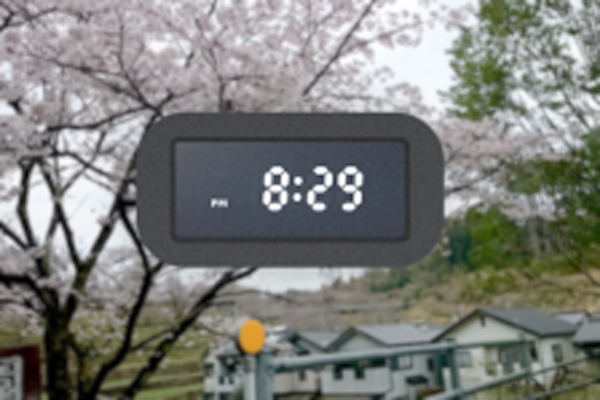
{"hour": 8, "minute": 29}
